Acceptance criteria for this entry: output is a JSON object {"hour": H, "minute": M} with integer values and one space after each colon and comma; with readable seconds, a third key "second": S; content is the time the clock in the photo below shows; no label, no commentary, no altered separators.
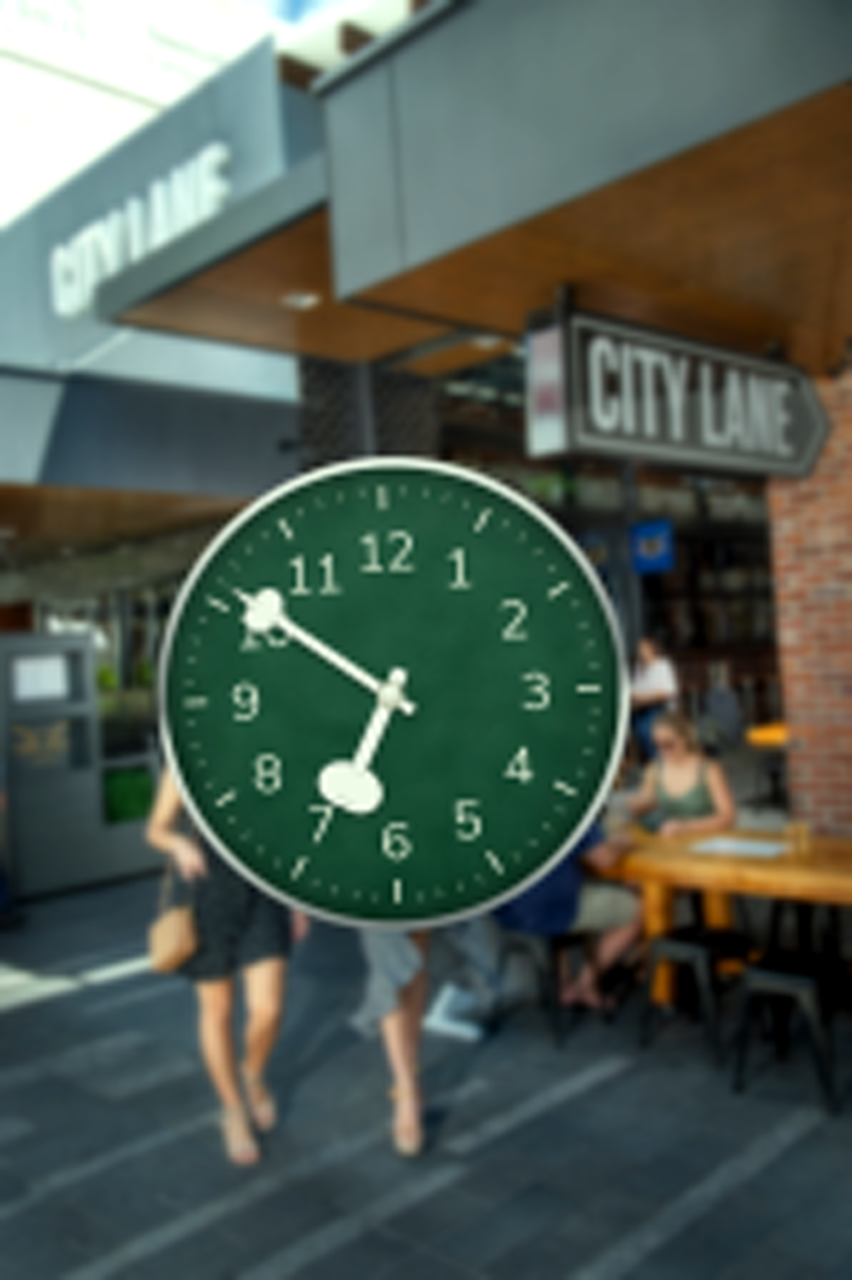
{"hour": 6, "minute": 51}
